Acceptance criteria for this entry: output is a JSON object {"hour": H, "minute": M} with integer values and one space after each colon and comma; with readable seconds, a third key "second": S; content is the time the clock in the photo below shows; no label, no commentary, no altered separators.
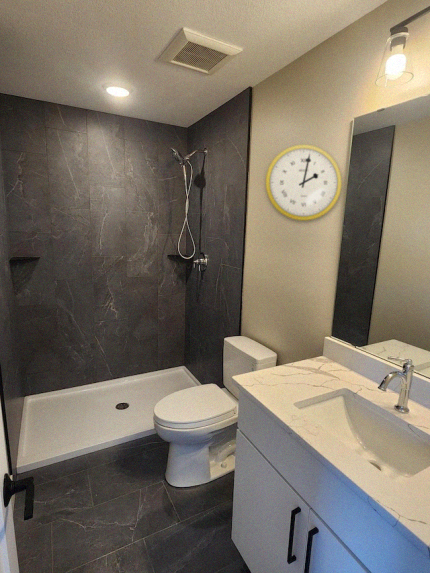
{"hour": 2, "minute": 2}
